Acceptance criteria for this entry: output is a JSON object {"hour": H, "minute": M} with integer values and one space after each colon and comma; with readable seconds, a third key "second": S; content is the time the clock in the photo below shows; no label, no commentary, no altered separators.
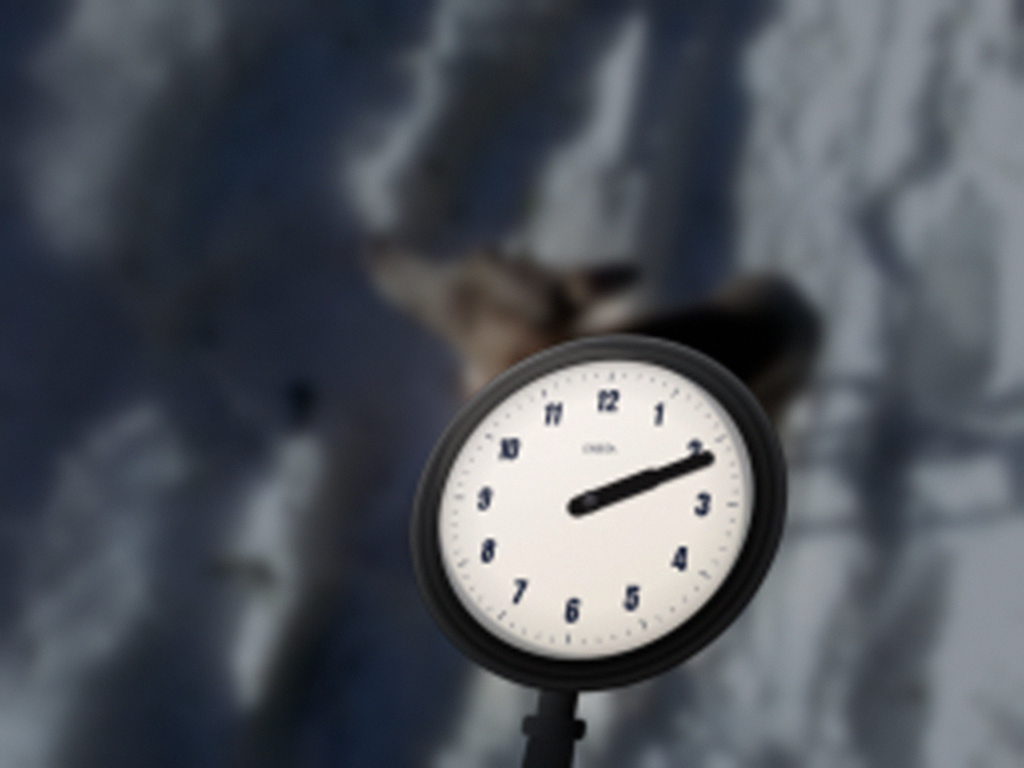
{"hour": 2, "minute": 11}
